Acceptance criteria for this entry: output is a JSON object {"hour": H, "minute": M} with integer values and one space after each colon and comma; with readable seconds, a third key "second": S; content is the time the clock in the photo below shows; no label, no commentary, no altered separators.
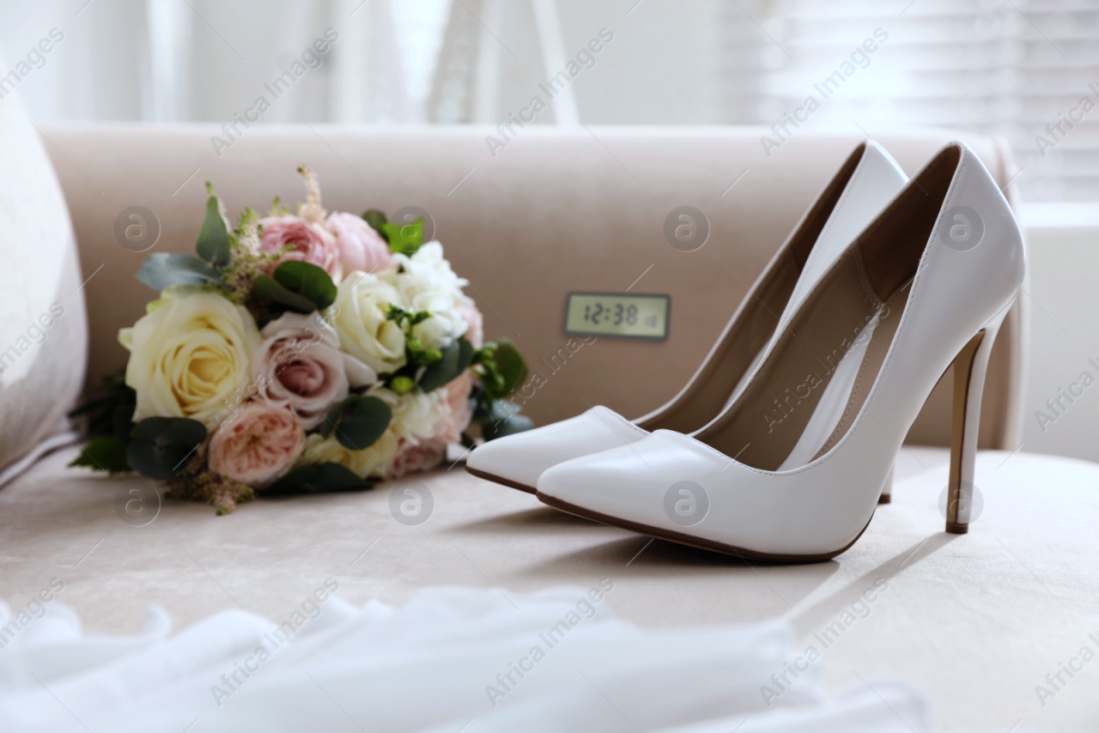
{"hour": 12, "minute": 38}
